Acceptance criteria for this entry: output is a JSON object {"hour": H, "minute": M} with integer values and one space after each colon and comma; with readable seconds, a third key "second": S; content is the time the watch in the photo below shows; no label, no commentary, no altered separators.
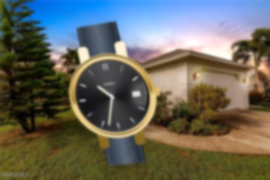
{"hour": 10, "minute": 33}
